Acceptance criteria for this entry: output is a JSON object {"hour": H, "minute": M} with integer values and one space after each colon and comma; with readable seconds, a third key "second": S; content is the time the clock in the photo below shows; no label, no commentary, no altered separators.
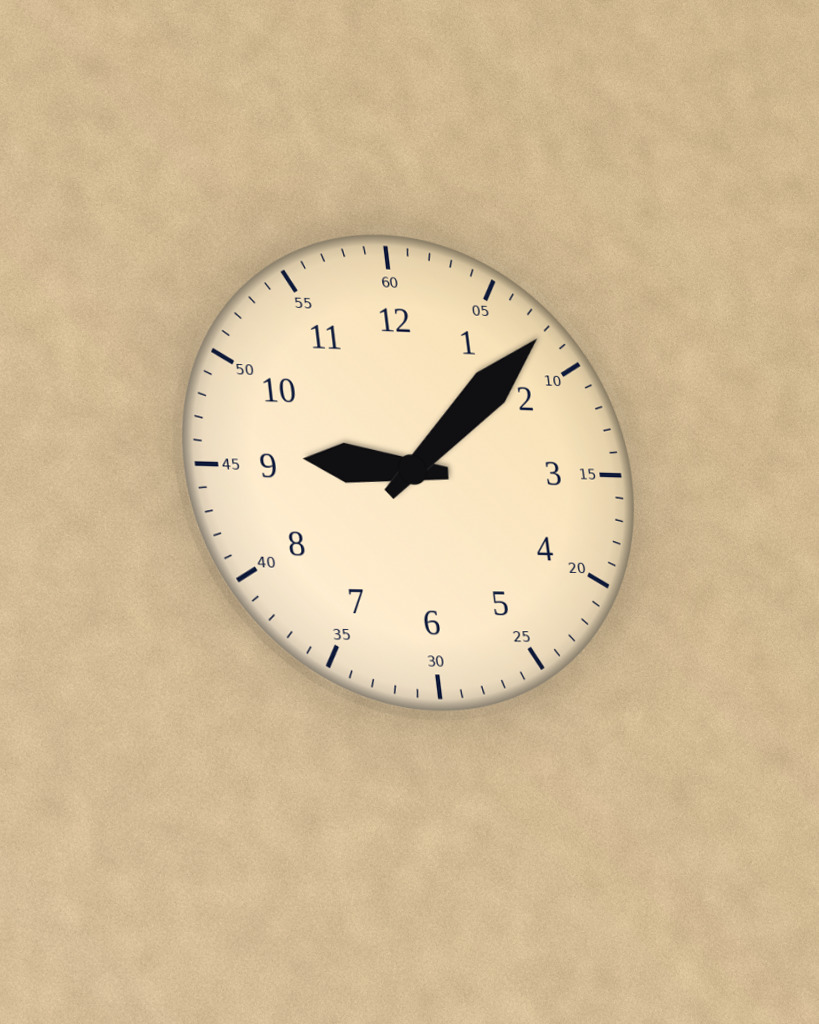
{"hour": 9, "minute": 8}
